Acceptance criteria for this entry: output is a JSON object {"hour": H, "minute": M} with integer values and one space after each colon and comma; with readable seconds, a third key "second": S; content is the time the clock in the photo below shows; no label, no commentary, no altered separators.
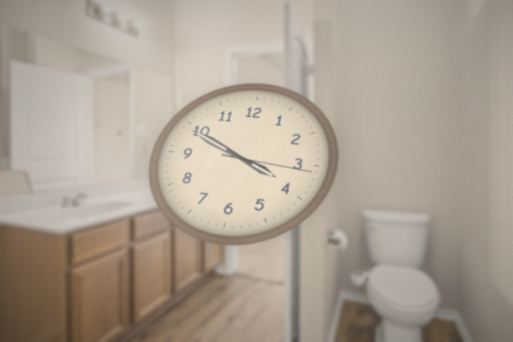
{"hour": 3, "minute": 49, "second": 16}
